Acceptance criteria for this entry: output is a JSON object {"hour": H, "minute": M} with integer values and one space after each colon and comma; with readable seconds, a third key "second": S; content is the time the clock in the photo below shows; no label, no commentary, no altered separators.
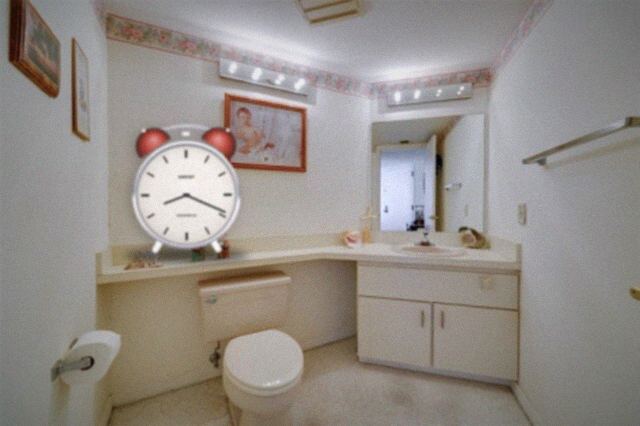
{"hour": 8, "minute": 19}
